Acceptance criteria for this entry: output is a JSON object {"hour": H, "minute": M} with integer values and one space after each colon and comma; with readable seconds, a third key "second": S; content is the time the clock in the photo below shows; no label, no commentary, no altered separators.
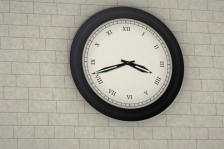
{"hour": 3, "minute": 42}
